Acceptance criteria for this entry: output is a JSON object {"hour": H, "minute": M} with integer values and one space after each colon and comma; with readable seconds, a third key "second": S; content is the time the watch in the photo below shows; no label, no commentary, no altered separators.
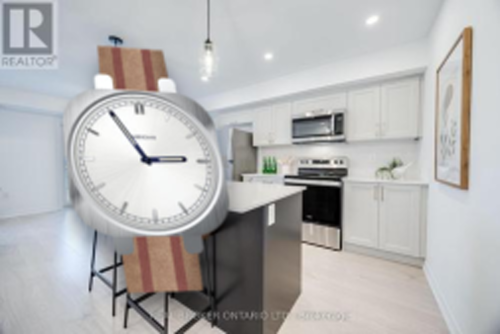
{"hour": 2, "minute": 55}
